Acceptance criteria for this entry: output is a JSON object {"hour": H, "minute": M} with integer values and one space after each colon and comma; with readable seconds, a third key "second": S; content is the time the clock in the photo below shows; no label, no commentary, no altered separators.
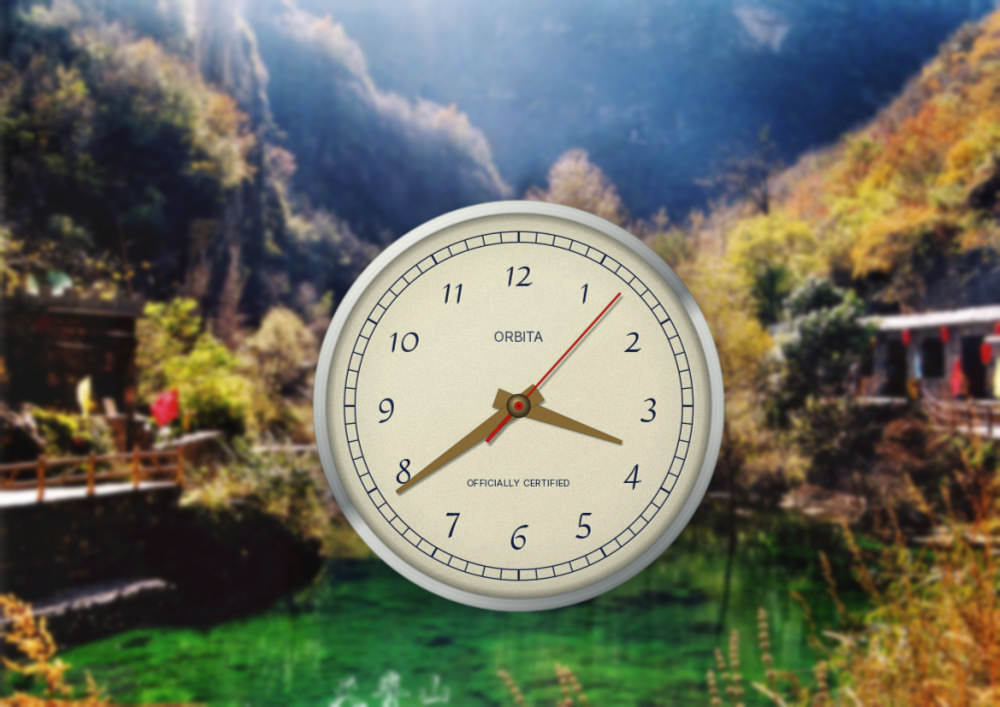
{"hour": 3, "minute": 39, "second": 7}
